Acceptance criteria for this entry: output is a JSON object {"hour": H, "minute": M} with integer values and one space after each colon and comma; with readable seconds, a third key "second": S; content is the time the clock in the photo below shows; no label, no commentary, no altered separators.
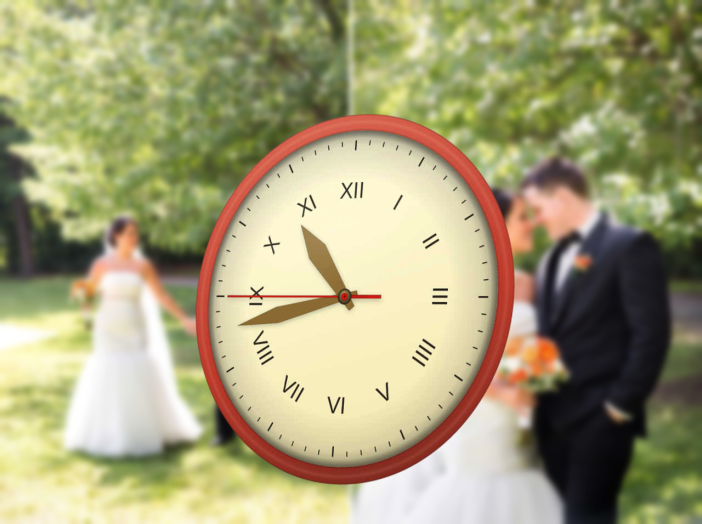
{"hour": 10, "minute": 42, "second": 45}
